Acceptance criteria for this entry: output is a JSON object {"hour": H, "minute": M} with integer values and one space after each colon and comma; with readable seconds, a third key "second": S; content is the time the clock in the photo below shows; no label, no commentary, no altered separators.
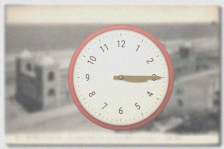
{"hour": 3, "minute": 15}
